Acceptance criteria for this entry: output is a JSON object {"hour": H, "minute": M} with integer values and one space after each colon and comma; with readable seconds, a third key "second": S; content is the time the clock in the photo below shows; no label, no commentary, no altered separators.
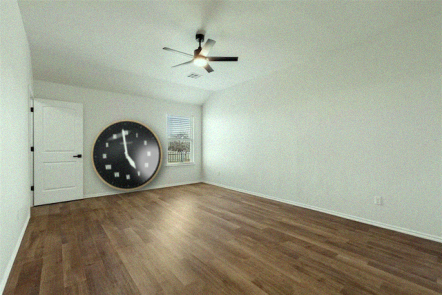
{"hour": 4, "minute": 59}
